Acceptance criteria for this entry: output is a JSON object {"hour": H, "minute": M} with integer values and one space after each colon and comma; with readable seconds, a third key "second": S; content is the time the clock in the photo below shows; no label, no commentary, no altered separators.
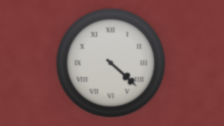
{"hour": 4, "minute": 22}
